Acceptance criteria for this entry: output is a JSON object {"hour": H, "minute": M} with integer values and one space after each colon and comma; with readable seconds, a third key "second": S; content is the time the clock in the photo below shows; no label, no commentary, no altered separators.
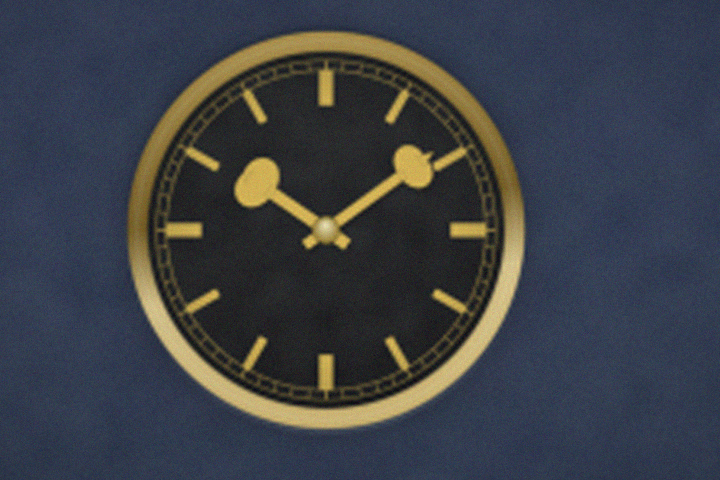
{"hour": 10, "minute": 9}
